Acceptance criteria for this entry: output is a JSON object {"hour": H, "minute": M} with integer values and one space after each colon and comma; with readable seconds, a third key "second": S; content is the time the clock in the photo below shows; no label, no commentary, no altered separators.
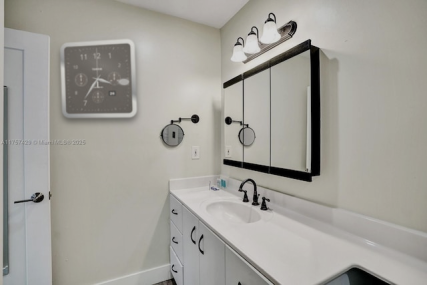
{"hour": 3, "minute": 36}
